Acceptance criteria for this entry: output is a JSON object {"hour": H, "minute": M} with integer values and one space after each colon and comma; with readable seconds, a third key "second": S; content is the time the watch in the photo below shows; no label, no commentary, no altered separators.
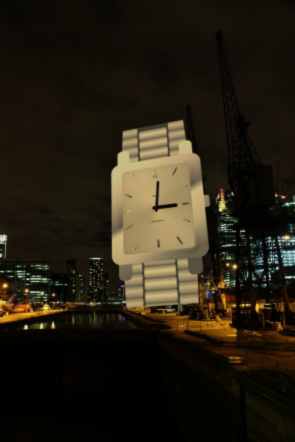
{"hour": 3, "minute": 1}
